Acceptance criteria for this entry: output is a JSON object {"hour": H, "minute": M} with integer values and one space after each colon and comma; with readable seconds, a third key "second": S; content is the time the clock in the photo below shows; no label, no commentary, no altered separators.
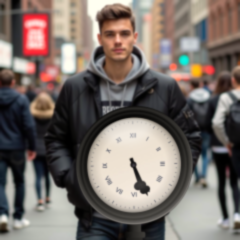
{"hour": 5, "minute": 26}
